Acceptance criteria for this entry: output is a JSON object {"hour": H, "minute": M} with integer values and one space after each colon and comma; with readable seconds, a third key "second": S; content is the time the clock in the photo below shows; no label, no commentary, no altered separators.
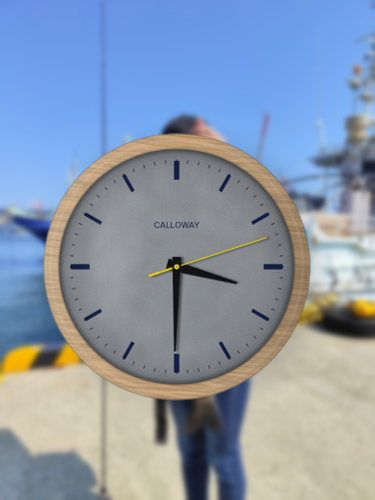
{"hour": 3, "minute": 30, "second": 12}
